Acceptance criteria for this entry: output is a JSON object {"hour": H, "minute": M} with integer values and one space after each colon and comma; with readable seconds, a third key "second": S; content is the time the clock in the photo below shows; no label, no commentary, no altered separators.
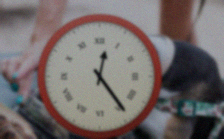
{"hour": 12, "minute": 24}
